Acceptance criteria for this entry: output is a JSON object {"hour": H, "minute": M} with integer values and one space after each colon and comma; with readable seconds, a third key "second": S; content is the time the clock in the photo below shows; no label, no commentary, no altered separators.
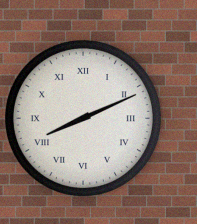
{"hour": 8, "minute": 11}
